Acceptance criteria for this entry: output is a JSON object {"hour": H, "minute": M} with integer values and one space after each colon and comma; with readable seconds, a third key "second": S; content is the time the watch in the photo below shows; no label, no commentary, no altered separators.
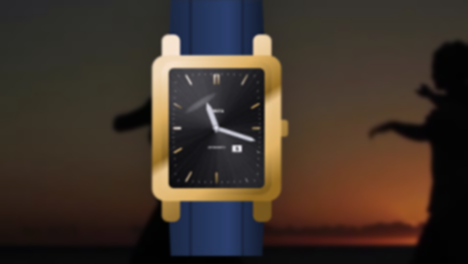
{"hour": 11, "minute": 18}
